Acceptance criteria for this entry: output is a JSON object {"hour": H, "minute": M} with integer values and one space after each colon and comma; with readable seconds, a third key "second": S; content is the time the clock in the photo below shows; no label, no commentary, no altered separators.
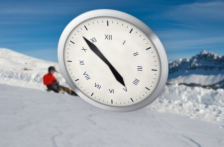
{"hour": 4, "minute": 53}
